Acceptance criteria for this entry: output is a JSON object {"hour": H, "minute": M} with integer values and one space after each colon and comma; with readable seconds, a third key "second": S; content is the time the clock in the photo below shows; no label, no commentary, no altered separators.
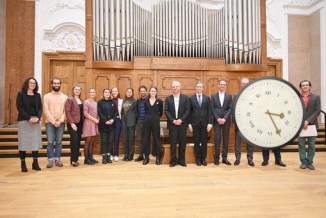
{"hour": 3, "minute": 26}
